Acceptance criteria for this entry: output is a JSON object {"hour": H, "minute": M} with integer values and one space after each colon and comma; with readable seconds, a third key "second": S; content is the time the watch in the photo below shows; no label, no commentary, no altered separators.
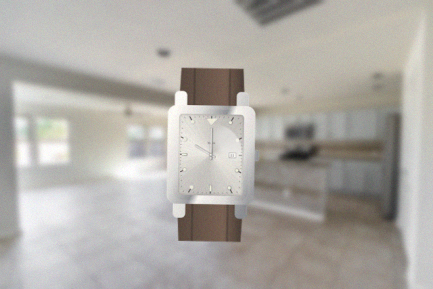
{"hour": 10, "minute": 0}
